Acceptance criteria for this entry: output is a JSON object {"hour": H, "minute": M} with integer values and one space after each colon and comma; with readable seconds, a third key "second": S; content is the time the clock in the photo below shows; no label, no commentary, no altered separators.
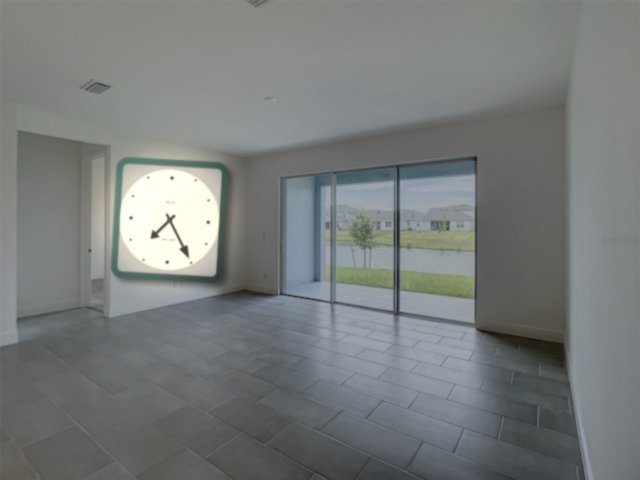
{"hour": 7, "minute": 25}
